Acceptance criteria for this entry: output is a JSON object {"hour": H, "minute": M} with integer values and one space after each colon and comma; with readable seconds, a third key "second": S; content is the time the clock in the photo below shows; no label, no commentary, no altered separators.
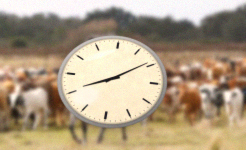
{"hour": 8, "minute": 9}
